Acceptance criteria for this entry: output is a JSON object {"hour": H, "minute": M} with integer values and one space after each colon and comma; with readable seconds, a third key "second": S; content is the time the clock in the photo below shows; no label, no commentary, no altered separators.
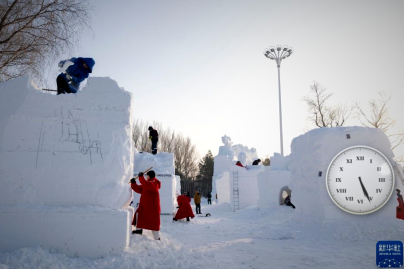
{"hour": 5, "minute": 26}
